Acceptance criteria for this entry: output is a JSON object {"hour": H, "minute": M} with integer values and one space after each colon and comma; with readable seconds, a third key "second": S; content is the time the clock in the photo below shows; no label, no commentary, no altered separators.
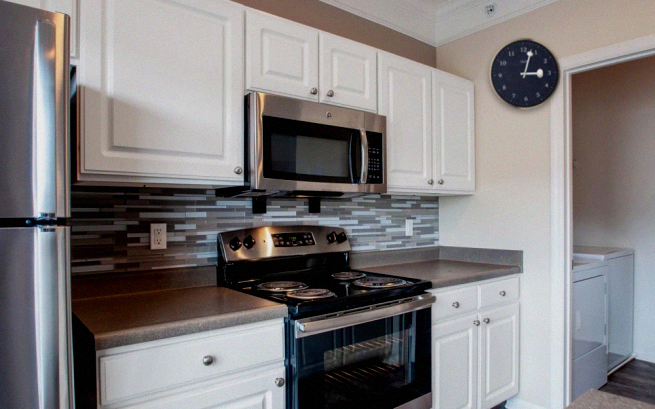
{"hour": 3, "minute": 3}
